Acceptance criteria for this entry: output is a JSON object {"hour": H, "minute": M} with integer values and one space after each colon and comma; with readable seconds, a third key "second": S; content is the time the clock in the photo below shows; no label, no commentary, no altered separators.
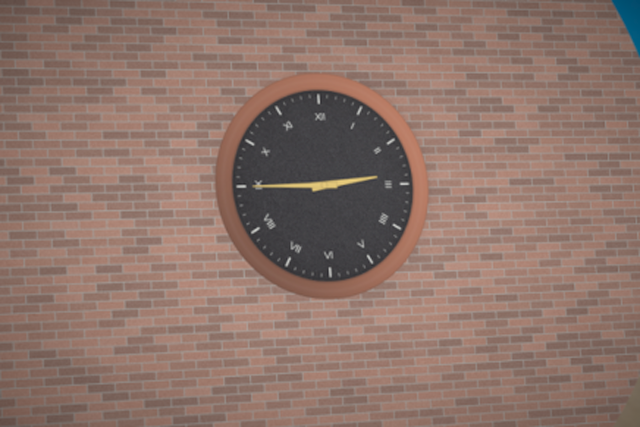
{"hour": 2, "minute": 45}
